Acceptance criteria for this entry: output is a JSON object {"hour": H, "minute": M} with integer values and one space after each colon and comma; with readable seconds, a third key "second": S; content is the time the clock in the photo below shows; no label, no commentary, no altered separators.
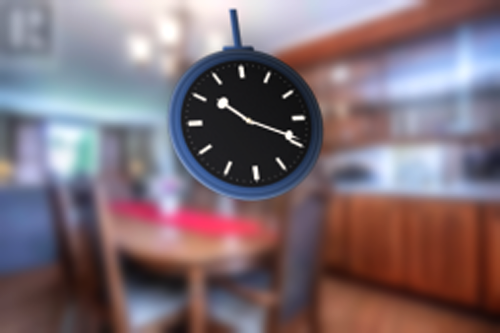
{"hour": 10, "minute": 19}
